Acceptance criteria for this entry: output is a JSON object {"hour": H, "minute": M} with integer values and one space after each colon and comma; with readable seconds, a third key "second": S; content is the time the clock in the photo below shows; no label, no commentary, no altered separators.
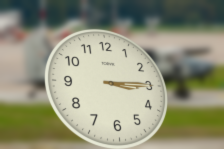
{"hour": 3, "minute": 15}
